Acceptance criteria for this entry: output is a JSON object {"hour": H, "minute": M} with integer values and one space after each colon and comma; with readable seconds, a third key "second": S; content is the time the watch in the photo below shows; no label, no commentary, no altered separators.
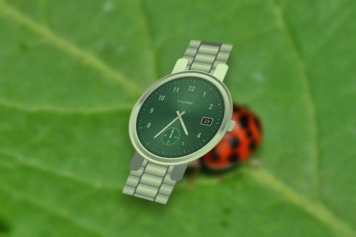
{"hour": 4, "minute": 35}
